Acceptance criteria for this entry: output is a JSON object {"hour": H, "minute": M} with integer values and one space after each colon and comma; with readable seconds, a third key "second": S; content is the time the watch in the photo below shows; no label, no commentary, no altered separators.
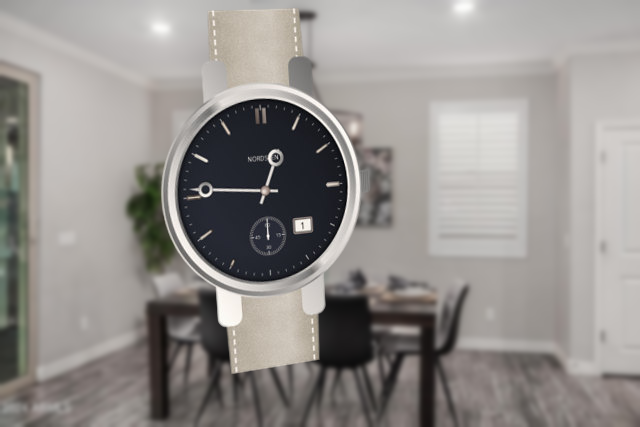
{"hour": 12, "minute": 46}
